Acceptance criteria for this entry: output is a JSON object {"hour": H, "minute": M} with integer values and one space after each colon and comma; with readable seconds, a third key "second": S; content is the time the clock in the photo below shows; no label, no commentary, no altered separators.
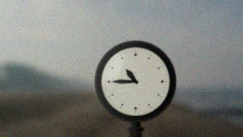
{"hour": 10, "minute": 45}
